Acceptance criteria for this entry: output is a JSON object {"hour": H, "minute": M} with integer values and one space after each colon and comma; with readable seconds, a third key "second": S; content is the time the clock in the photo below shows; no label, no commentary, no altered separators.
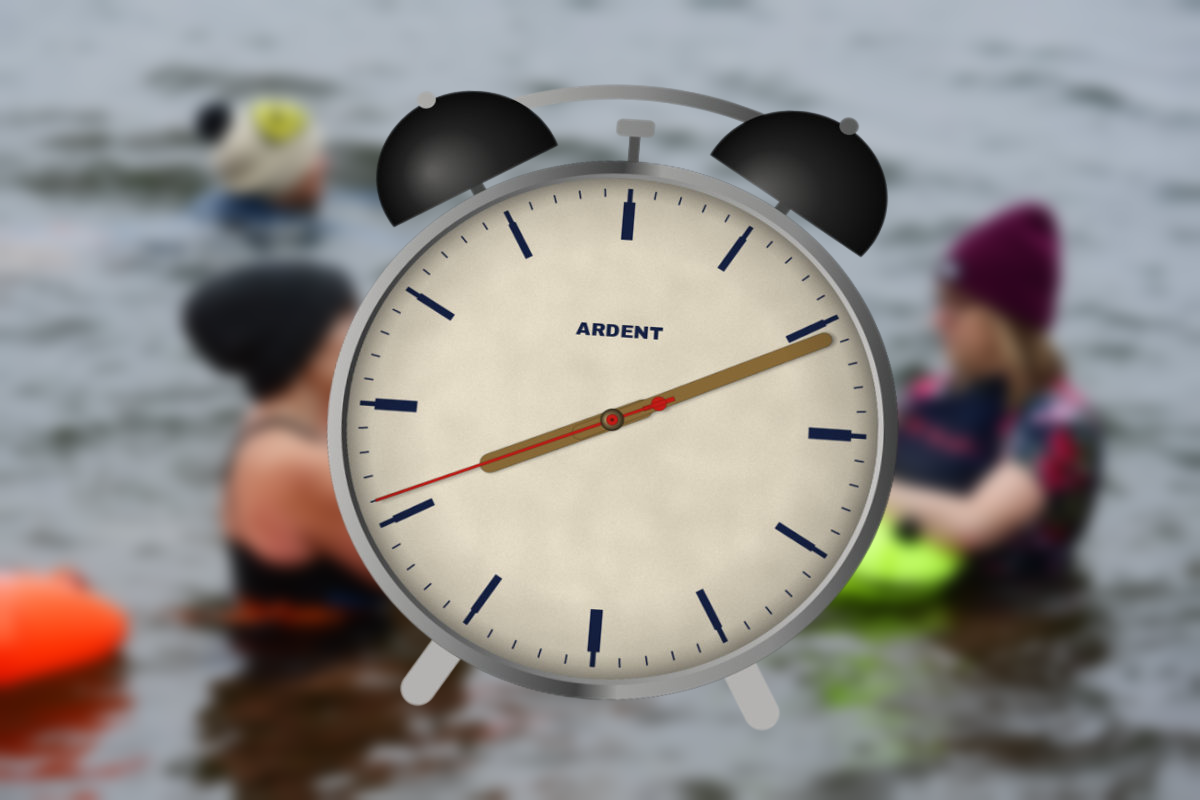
{"hour": 8, "minute": 10, "second": 41}
